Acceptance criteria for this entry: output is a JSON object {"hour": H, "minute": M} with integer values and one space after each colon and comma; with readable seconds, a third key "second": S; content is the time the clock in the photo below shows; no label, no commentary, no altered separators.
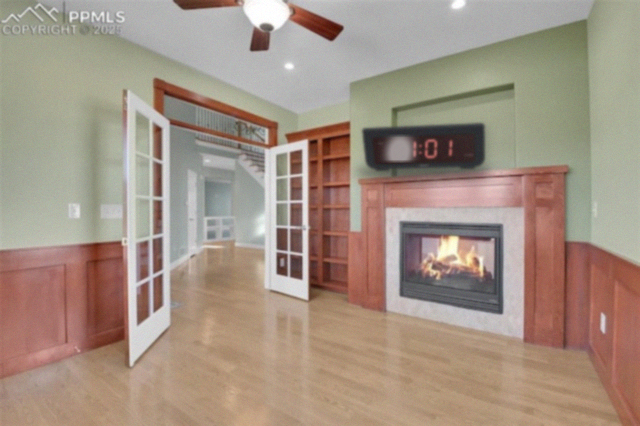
{"hour": 1, "minute": 1}
